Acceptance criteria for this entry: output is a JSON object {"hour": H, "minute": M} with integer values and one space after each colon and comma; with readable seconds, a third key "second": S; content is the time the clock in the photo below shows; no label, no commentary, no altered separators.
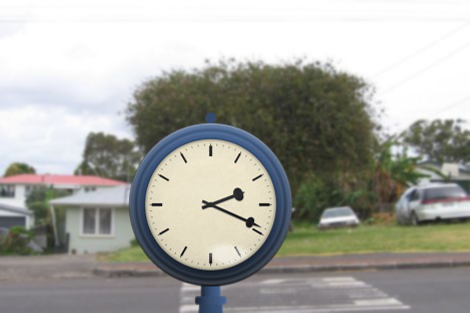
{"hour": 2, "minute": 19}
